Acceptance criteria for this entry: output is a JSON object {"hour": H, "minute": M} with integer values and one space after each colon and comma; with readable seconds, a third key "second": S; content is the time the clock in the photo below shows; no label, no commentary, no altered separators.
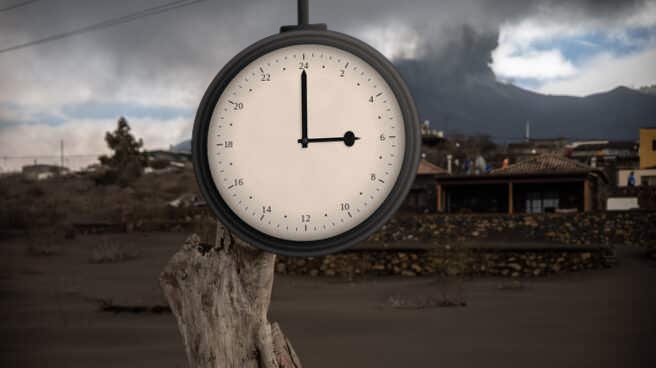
{"hour": 6, "minute": 0}
